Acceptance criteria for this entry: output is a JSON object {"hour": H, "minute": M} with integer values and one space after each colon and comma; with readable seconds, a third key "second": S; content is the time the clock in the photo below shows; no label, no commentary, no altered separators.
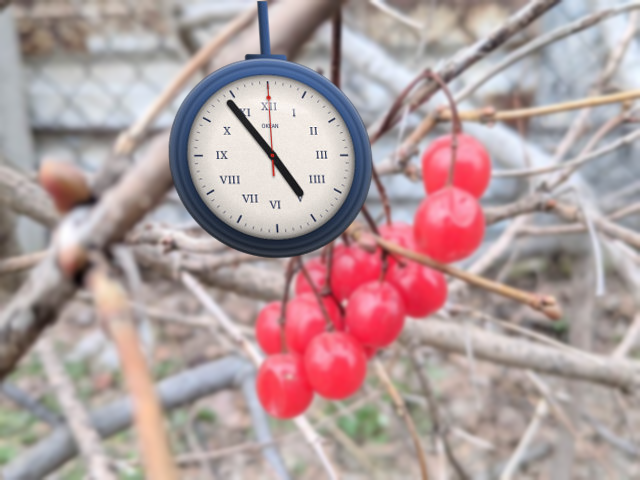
{"hour": 4, "minute": 54, "second": 0}
